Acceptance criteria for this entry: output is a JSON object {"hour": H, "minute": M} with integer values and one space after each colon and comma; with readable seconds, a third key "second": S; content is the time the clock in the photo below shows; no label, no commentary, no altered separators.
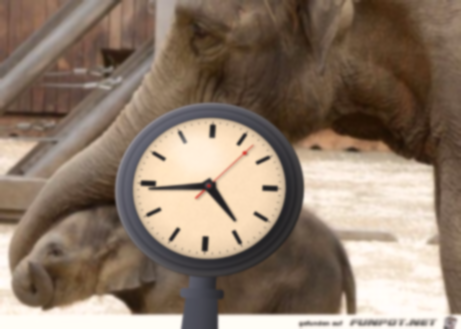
{"hour": 4, "minute": 44, "second": 7}
